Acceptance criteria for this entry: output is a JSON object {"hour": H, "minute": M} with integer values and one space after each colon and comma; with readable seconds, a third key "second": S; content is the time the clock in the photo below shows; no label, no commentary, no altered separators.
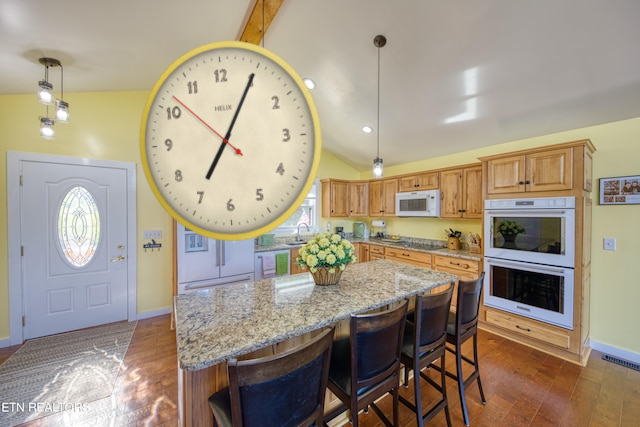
{"hour": 7, "minute": 4, "second": 52}
